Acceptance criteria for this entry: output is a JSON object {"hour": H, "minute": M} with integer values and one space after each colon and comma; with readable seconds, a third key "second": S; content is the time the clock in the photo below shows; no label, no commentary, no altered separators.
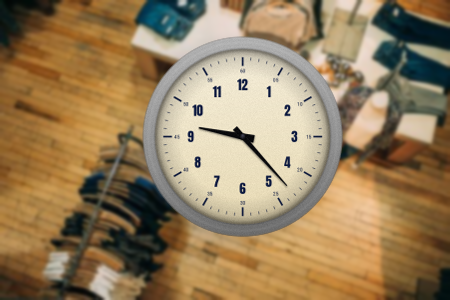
{"hour": 9, "minute": 23}
